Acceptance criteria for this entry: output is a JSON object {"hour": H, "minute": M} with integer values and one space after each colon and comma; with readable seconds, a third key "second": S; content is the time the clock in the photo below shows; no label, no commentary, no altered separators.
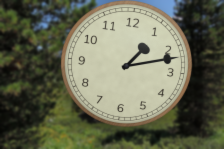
{"hour": 1, "minute": 12}
